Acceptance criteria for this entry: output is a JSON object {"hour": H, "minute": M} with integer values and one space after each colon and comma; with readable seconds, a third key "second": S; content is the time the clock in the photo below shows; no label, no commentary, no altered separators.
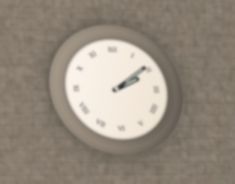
{"hour": 2, "minute": 9}
